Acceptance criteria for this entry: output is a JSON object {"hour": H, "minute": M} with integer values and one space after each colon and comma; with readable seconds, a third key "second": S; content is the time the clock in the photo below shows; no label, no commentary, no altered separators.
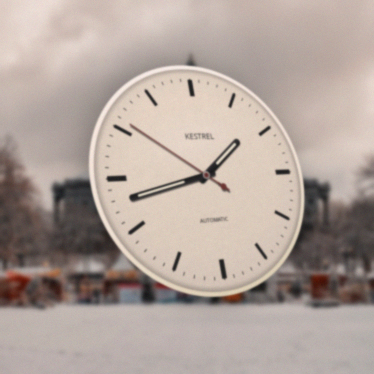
{"hour": 1, "minute": 42, "second": 51}
